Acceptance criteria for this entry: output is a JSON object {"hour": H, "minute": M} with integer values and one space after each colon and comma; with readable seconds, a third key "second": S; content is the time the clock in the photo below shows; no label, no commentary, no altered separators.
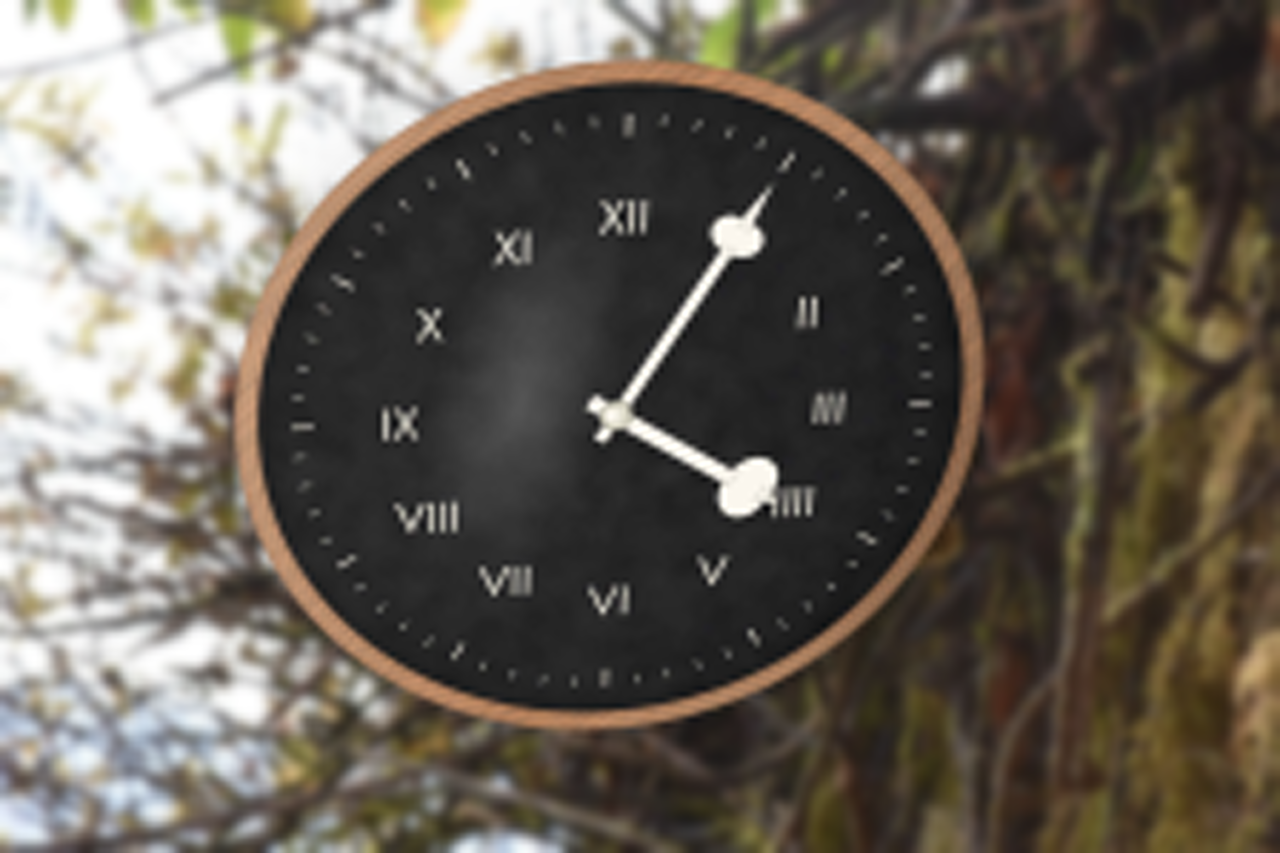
{"hour": 4, "minute": 5}
